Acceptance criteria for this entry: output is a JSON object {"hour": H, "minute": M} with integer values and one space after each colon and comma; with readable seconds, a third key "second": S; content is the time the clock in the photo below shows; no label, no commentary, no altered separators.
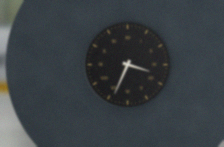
{"hour": 3, "minute": 34}
